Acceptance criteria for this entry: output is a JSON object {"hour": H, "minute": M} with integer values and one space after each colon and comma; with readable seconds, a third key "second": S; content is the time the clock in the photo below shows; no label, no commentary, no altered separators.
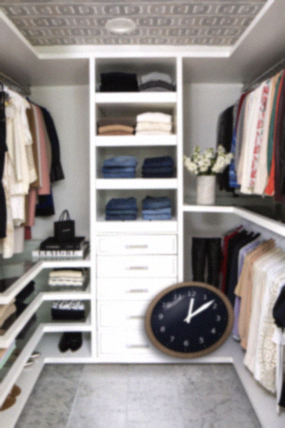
{"hour": 12, "minute": 8}
